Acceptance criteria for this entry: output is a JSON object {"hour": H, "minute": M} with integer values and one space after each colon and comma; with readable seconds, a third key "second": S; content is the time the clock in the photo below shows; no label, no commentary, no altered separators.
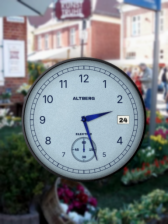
{"hour": 2, "minute": 27}
